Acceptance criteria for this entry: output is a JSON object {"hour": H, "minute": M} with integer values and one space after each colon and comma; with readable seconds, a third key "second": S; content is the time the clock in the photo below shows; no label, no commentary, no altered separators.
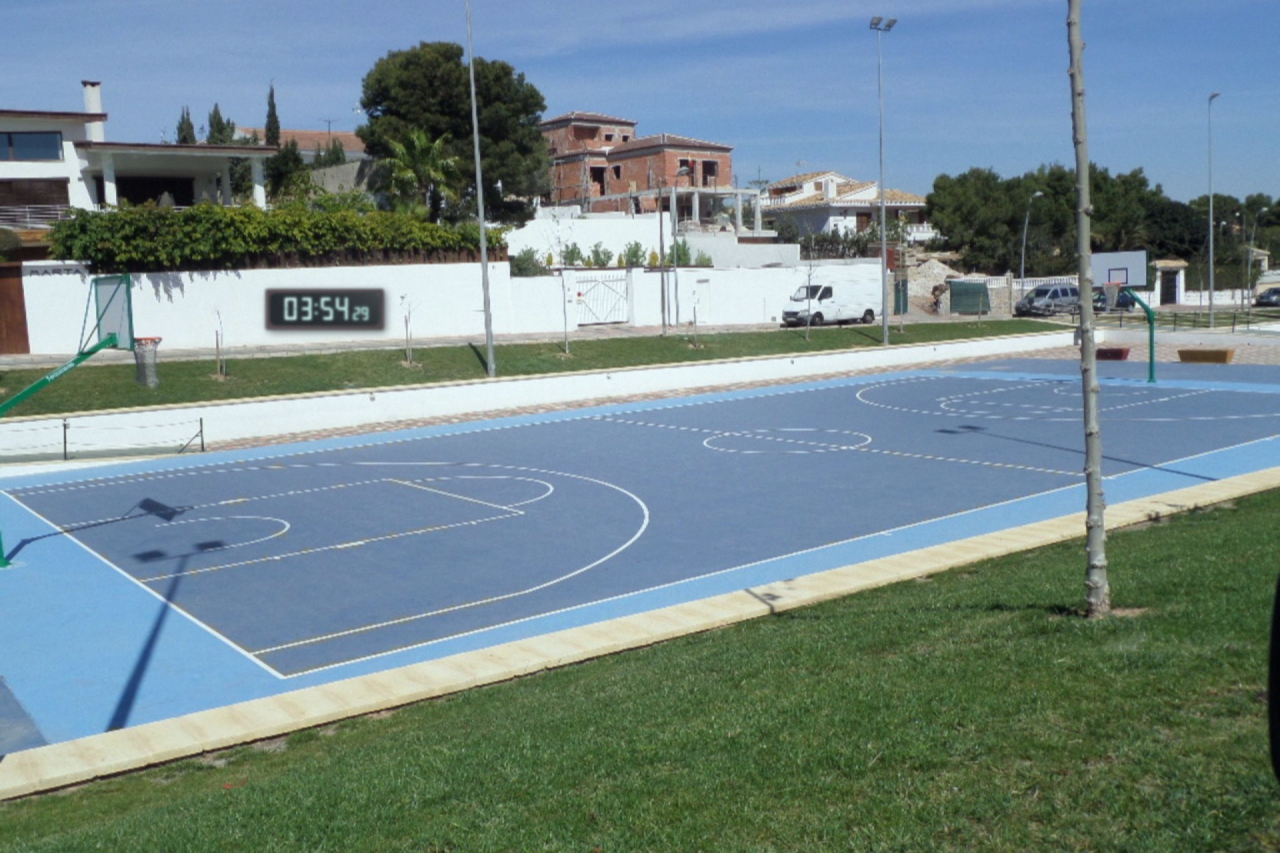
{"hour": 3, "minute": 54, "second": 29}
